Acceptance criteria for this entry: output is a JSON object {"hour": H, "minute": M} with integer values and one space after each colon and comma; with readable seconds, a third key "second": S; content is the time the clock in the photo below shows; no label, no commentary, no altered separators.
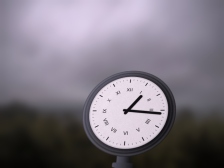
{"hour": 1, "minute": 16}
